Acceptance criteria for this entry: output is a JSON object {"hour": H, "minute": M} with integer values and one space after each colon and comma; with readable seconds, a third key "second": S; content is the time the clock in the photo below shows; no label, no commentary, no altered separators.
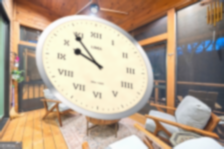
{"hour": 9, "minute": 54}
